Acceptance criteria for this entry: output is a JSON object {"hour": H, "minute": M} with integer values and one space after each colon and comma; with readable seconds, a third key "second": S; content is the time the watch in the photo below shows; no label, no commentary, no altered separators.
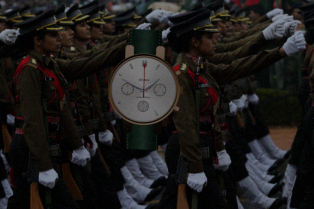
{"hour": 1, "minute": 49}
